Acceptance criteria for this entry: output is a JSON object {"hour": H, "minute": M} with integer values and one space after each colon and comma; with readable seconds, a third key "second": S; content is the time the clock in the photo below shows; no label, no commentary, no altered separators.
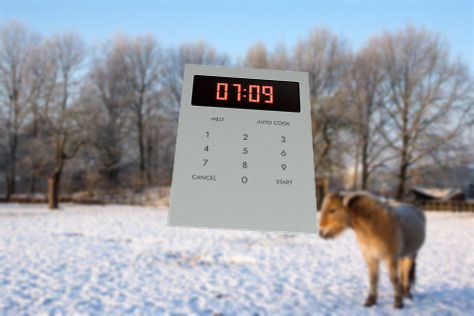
{"hour": 7, "minute": 9}
